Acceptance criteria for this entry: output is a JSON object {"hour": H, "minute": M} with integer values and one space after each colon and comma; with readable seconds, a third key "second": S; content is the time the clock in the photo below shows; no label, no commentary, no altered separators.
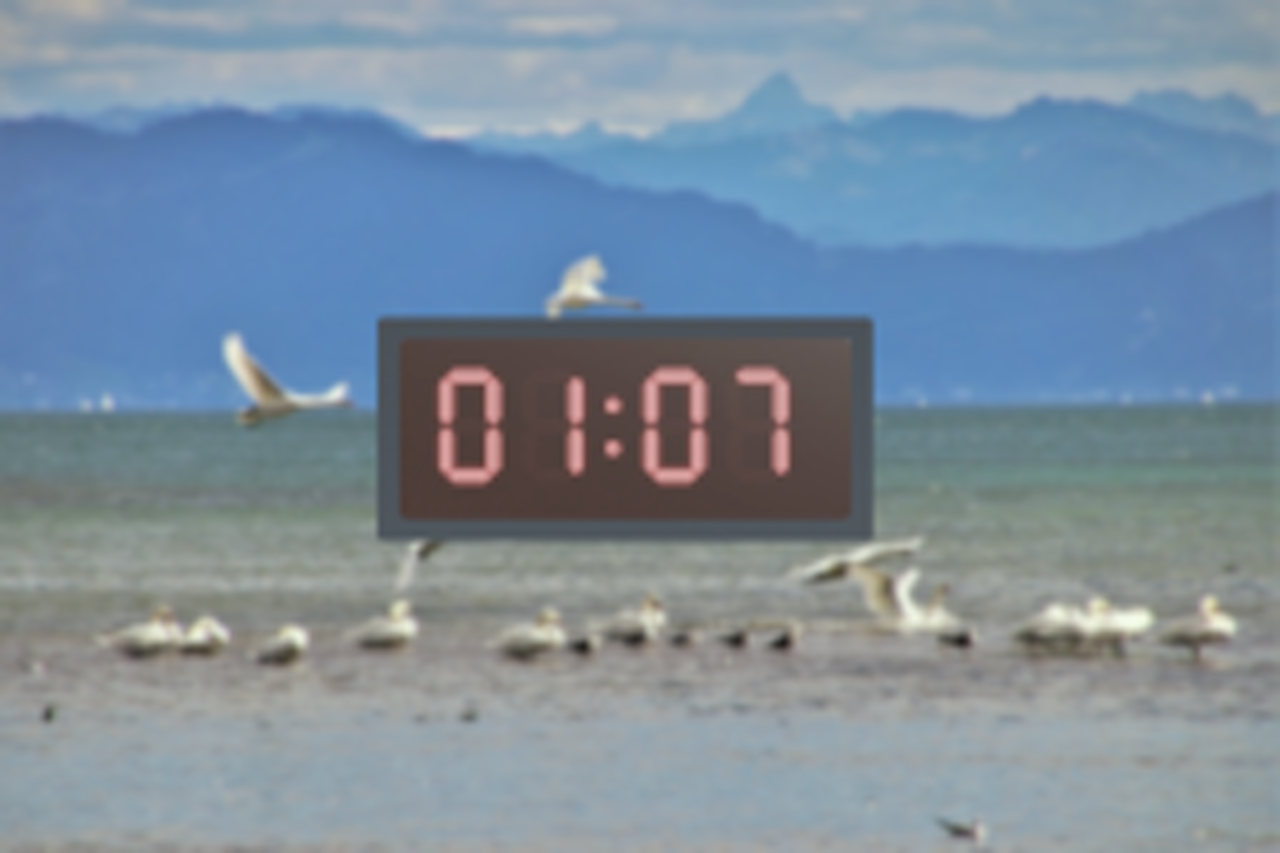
{"hour": 1, "minute": 7}
